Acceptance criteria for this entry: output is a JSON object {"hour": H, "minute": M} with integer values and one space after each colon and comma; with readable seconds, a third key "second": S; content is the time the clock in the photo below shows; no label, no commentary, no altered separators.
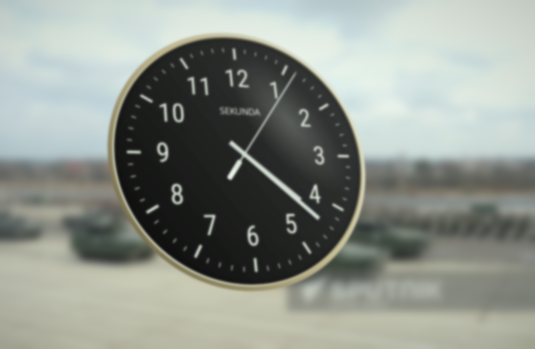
{"hour": 4, "minute": 22, "second": 6}
